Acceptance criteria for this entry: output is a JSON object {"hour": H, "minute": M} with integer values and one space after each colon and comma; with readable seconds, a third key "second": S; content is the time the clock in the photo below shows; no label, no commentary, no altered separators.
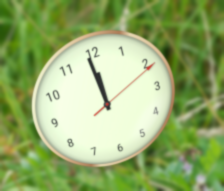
{"hour": 11, "minute": 59, "second": 11}
